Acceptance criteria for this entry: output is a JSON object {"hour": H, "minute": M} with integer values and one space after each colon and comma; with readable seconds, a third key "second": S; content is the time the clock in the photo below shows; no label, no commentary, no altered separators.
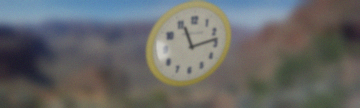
{"hour": 11, "minute": 13}
